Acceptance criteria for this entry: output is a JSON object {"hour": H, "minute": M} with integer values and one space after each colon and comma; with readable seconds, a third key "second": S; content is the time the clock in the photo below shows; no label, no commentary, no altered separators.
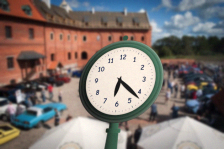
{"hour": 6, "minute": 22}
